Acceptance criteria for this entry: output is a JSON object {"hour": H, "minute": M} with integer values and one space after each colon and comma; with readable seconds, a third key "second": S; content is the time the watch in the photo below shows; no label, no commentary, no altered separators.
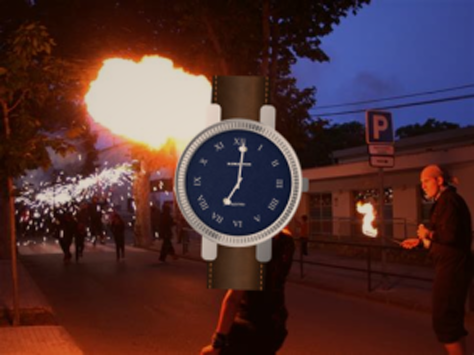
{"hour": 7, "minute": 1}
